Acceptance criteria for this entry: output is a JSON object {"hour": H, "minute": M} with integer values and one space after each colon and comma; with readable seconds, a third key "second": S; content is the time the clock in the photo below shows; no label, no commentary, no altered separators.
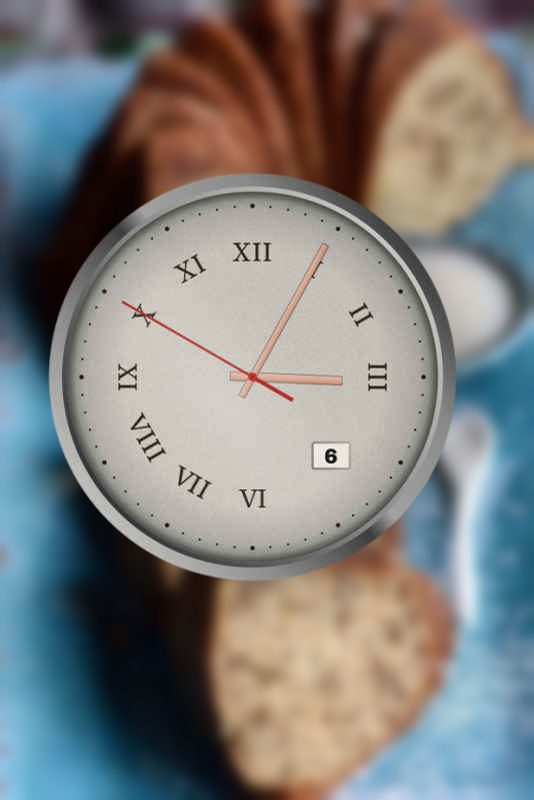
{"hour": 3, "minute": 4, "second": 50}
